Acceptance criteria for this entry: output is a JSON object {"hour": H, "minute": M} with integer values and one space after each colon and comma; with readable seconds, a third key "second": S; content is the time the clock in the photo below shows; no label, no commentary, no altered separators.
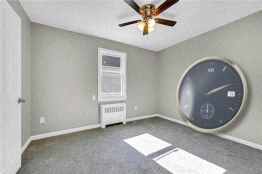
{"hour": 2, "minute": 11}
